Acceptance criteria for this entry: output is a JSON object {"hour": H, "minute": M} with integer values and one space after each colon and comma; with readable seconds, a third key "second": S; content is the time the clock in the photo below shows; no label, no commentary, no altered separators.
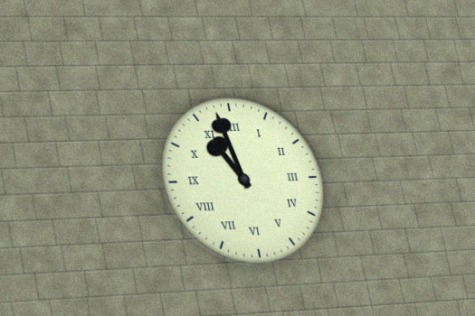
{"hour": 10, "minute": 58}
